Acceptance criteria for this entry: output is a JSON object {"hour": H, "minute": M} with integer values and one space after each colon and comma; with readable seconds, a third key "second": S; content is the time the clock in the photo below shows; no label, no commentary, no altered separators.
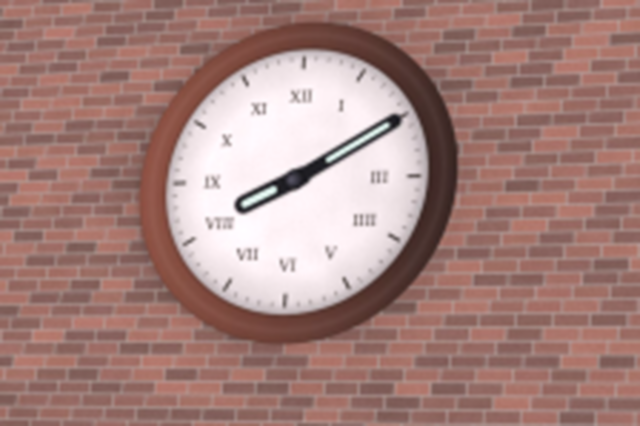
{"hour": 8, "minute": 10}
